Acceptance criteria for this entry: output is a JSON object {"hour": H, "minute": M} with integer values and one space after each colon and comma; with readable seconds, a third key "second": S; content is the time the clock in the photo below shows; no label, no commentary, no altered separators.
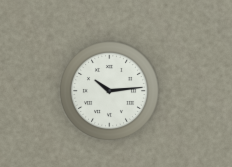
{"hour": 10, "minute": 14}
